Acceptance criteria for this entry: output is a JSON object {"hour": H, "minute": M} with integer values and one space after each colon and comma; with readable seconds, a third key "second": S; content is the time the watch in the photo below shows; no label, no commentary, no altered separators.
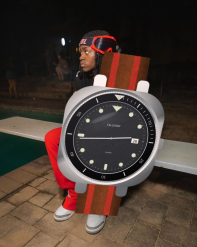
{"hour": 2, "minute": 44}
